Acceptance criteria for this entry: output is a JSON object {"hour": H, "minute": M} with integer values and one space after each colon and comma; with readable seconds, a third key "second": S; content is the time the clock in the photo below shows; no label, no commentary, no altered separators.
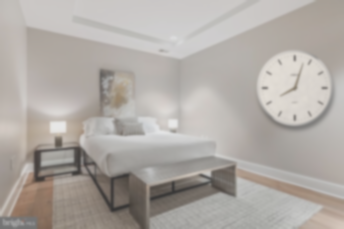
{"hour": 8, "minute": 3}
